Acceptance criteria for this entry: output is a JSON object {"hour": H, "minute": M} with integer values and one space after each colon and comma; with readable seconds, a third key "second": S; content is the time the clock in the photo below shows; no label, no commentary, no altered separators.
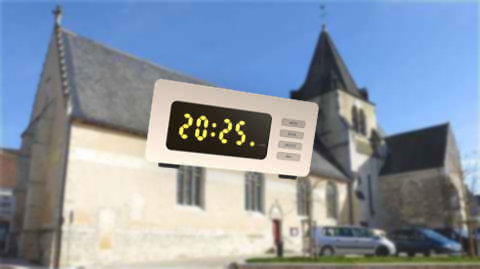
{"hour": 20, "minute": 25}
